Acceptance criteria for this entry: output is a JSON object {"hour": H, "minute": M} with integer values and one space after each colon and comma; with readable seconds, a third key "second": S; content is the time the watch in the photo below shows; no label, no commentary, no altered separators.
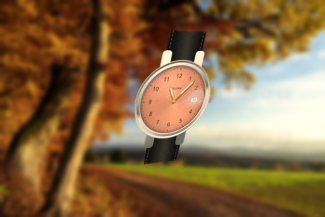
{"hour": 11, "minute": 7}
